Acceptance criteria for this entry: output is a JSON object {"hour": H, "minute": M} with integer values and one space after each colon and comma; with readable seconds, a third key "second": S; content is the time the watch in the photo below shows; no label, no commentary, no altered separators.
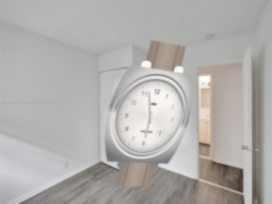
{"hour": 5, "minute": 57}
